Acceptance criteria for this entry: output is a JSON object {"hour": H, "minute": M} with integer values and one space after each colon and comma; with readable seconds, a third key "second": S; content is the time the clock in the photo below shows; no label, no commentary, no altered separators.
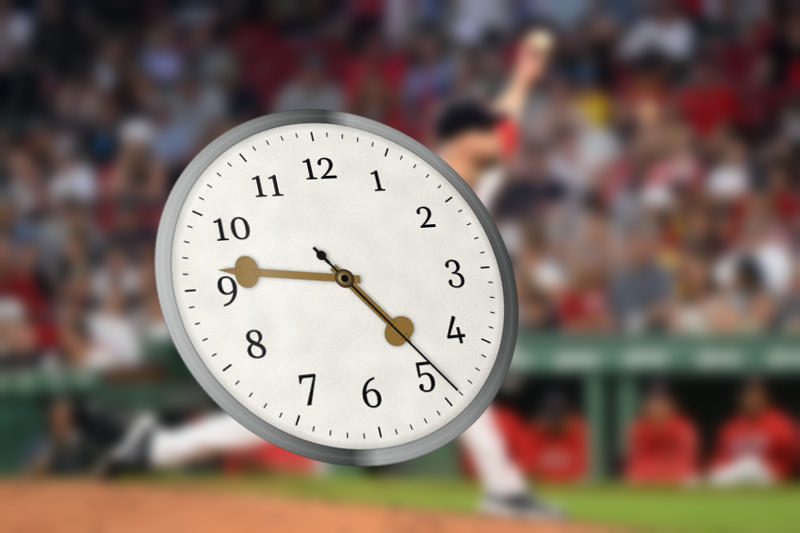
{"hour": 4, "minute": 46, "second": 24}
